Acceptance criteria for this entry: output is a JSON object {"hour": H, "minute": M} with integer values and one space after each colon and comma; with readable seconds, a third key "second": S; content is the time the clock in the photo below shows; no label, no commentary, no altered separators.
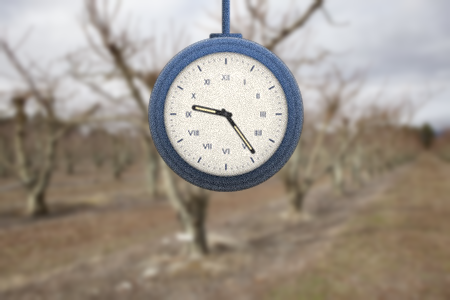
{"hour": 9, "minute": 24}
